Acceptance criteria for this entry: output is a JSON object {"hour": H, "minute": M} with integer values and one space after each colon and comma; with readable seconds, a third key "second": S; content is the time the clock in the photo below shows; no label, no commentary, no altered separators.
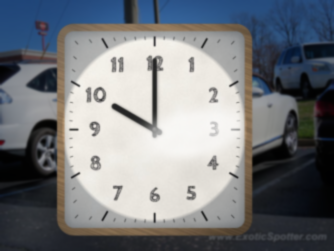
{"hour": 10, "minute": 0}
